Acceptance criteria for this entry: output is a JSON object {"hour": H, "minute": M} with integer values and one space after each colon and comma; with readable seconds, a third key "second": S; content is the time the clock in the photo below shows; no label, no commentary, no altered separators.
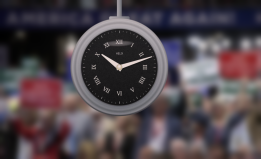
{"hour": 10, "minute": 12}
